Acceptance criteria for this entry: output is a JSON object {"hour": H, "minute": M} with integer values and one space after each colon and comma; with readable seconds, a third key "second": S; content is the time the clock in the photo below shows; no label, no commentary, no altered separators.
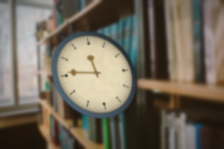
{"hour": 11, "minute": 46}
